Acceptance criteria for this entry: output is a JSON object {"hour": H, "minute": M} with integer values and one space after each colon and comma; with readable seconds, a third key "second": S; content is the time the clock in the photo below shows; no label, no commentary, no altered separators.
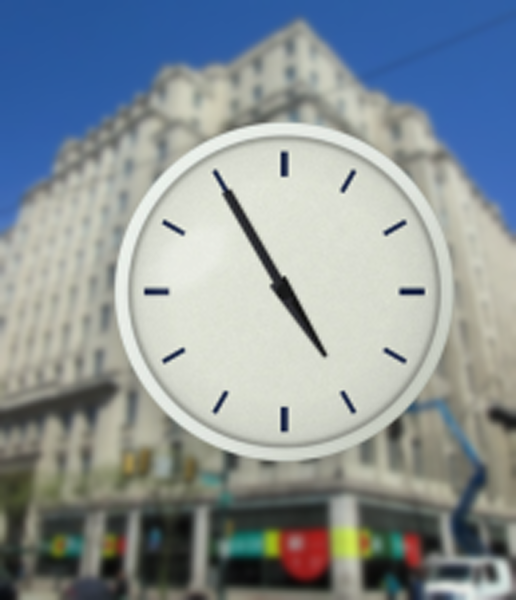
{"hour": 4, "minute": 55}
